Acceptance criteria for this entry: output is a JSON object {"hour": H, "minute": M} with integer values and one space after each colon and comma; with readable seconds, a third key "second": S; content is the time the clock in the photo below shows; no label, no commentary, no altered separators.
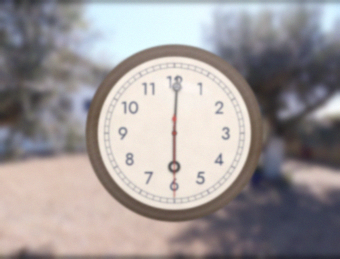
{"hour": 6, "minute": 0, "second": 30}
